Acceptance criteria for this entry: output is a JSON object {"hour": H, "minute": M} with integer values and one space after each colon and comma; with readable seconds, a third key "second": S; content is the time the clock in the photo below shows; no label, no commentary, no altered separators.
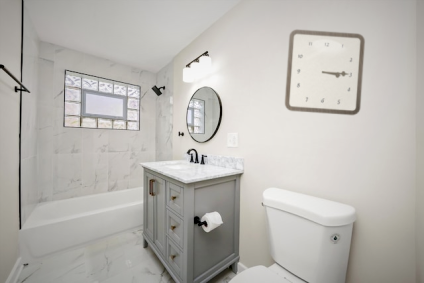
{"hour": 3, "minute": 15}
